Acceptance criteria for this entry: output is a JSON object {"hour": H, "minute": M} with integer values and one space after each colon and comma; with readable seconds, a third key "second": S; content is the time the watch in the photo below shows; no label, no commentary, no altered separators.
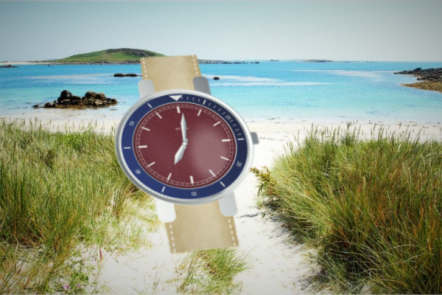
{"hour": 7, "minute": 1}
